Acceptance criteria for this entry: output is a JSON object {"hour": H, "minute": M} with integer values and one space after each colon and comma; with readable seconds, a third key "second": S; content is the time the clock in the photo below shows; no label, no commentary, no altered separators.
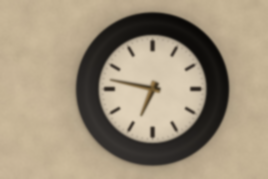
{"hour": 6, "minute": 47}
